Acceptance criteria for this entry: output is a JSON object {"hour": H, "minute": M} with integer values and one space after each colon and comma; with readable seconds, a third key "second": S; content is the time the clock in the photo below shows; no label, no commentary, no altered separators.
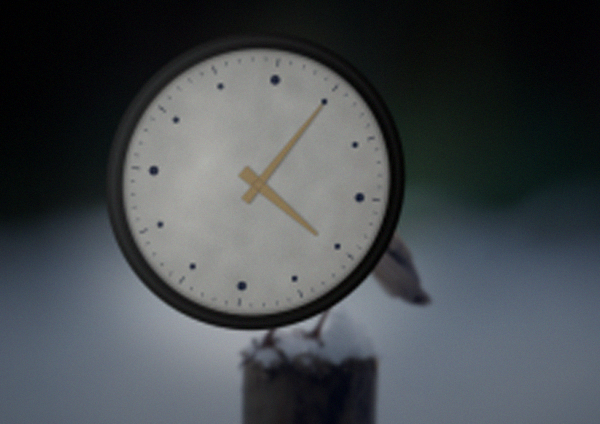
{"hour": 4, "minute": 5}
